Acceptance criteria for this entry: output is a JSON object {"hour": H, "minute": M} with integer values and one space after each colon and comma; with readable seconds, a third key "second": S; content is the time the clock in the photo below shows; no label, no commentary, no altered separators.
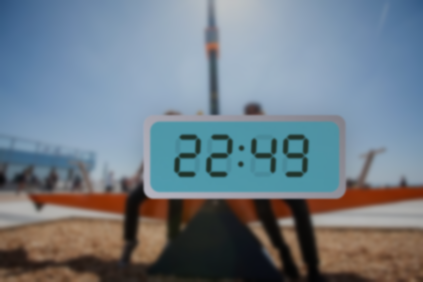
{"hour": 22, "minute": 49}
